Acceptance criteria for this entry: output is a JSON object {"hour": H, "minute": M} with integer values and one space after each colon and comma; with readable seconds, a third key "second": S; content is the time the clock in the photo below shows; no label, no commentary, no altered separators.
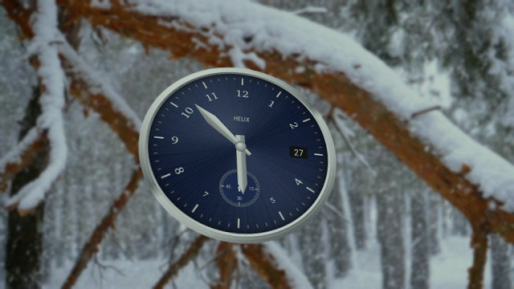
{"hour": 5, "minute": 52}
